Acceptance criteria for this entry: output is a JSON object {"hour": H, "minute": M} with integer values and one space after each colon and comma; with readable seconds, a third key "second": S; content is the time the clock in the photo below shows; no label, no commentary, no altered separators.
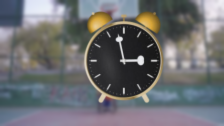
{"hour": 2, "minute": 58}
